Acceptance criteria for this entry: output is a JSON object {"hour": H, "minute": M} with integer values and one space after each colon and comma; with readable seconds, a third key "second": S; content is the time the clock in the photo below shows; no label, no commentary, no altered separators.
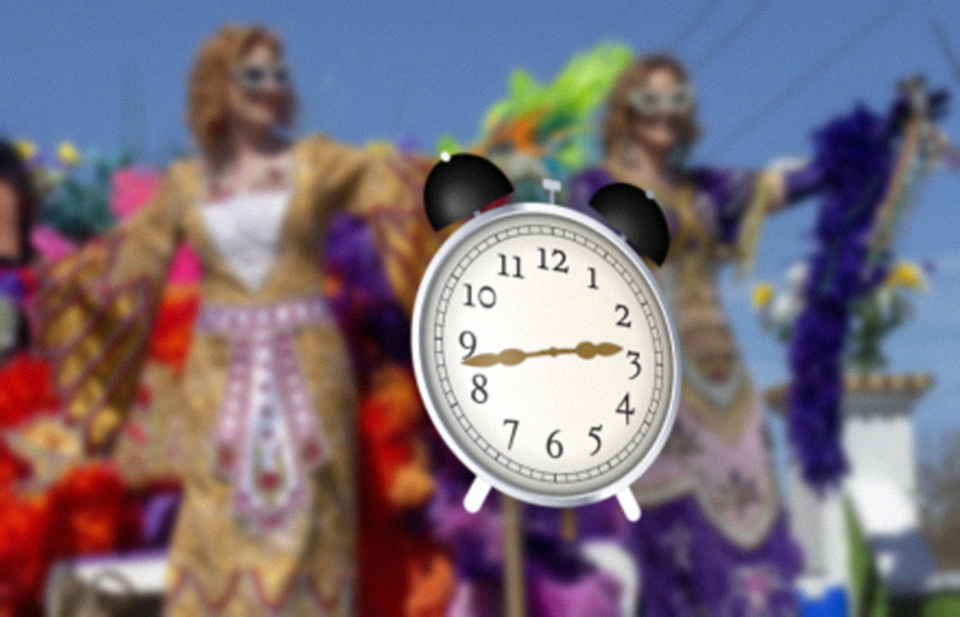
{"hour": 2, "minute": 43}
